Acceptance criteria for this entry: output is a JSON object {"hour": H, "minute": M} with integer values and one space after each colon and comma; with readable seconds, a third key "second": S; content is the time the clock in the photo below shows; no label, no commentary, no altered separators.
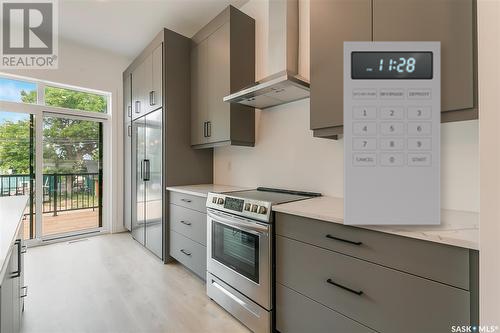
{"hour": 11, "minute": 28}
